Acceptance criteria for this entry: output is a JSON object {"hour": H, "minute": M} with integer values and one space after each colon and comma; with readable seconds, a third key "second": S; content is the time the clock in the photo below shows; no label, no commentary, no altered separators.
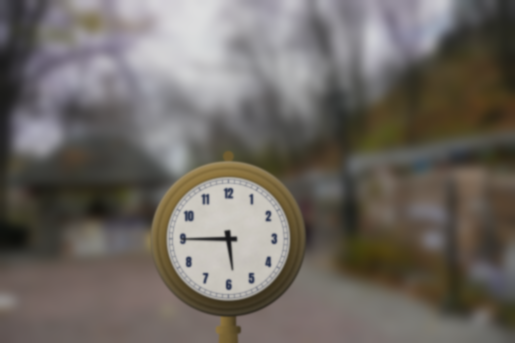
{"hour": 5, "minute": 45}
